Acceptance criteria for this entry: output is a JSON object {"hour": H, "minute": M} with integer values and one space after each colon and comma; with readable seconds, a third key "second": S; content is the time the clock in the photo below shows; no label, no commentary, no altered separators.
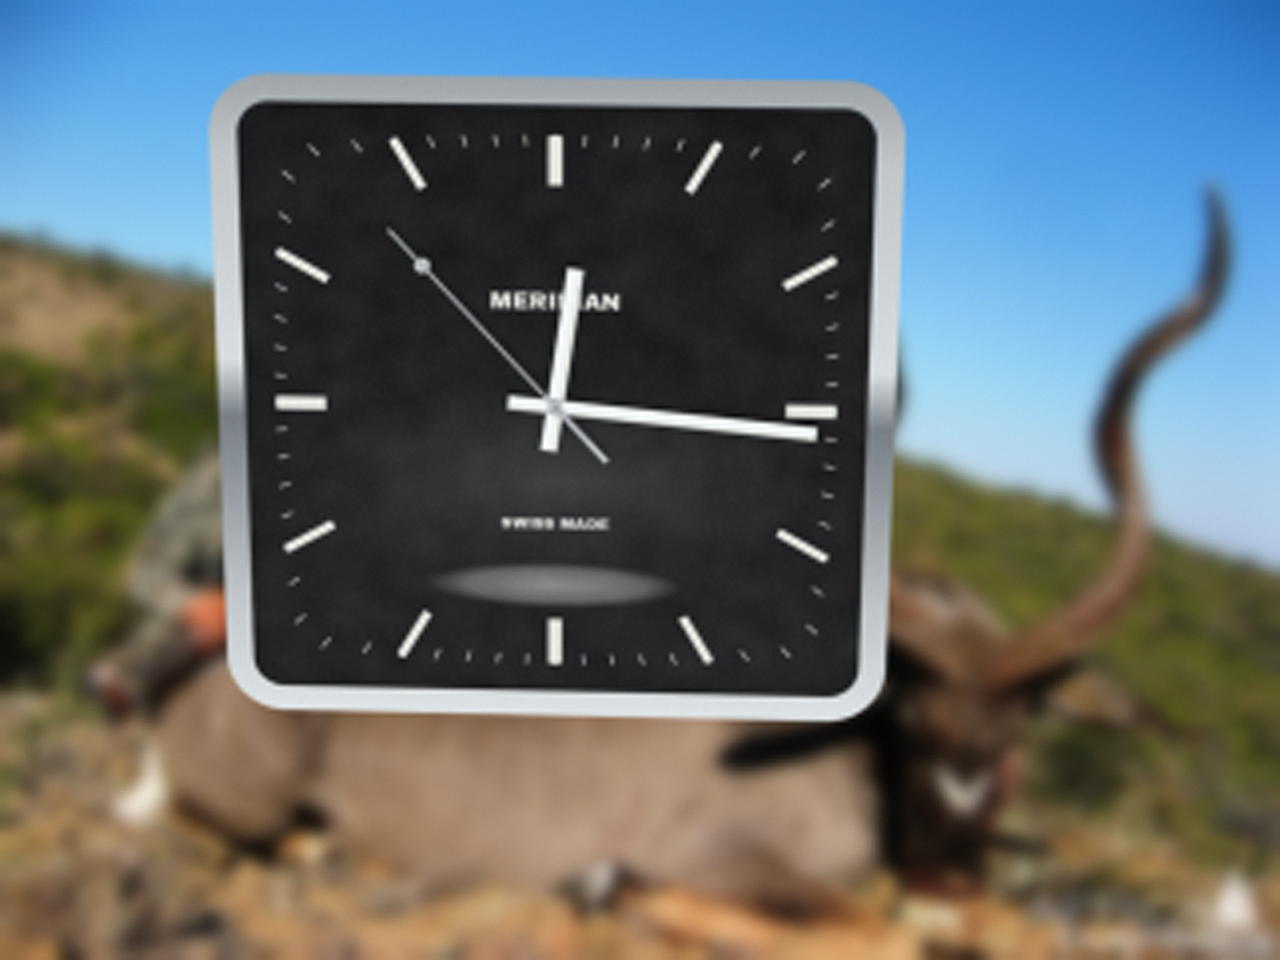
{"hour": 12, "minute": 15, "second": 53}
